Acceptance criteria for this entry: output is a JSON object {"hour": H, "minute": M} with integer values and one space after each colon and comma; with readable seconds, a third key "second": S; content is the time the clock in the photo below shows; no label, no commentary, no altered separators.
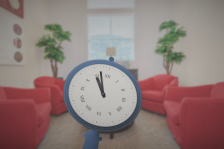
{"hour": 10, "minute": 57}
